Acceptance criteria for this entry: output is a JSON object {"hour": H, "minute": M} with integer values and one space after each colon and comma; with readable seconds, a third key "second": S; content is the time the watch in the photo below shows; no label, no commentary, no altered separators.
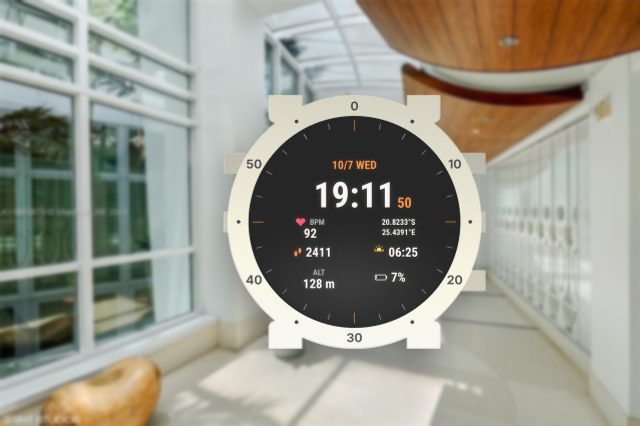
{"hour": 19, "minute": 11, "second": 50}
